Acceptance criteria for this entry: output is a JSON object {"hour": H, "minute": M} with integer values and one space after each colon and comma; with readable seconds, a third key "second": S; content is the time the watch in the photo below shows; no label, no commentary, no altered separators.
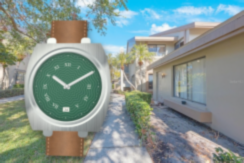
{"hour": 10, "minute": 10}
